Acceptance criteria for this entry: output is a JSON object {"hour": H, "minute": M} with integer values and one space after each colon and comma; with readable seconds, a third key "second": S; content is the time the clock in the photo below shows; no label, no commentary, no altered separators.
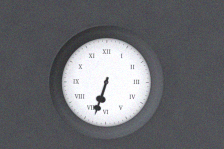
{"hour": 6, "minute": 33}
